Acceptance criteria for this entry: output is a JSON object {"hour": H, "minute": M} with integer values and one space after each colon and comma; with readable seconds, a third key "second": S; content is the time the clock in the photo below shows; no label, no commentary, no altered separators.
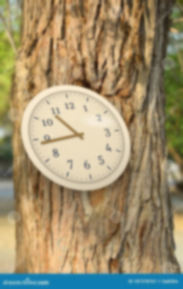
{"hour": 10, "minute": 44}
